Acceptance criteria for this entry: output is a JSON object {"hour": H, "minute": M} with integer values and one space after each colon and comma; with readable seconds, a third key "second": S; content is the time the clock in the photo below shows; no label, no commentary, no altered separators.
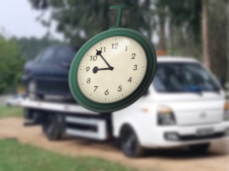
{"hour": 8, "minute": 53}
